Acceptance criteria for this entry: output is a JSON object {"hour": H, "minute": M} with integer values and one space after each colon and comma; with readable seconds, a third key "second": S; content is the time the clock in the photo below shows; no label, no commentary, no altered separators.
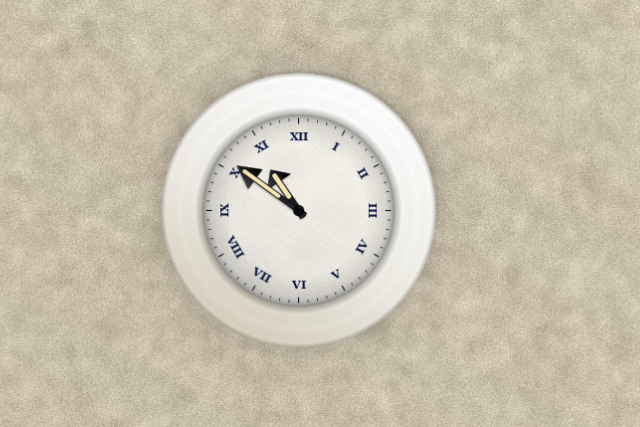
{"hour": 10, "minute": 51}
